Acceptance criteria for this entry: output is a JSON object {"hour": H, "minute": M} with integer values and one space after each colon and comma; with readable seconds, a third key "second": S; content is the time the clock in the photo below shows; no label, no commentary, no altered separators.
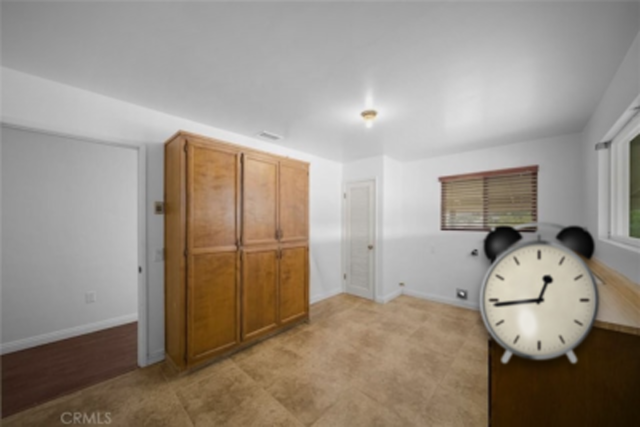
{"hour": 12, "minute": 44}
